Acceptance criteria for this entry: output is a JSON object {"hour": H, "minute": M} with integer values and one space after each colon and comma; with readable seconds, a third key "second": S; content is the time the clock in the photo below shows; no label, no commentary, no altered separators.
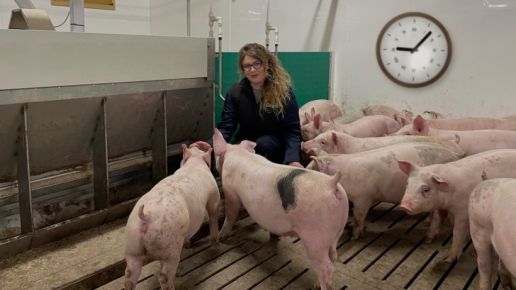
{"hour": 9, "minute": 7}
